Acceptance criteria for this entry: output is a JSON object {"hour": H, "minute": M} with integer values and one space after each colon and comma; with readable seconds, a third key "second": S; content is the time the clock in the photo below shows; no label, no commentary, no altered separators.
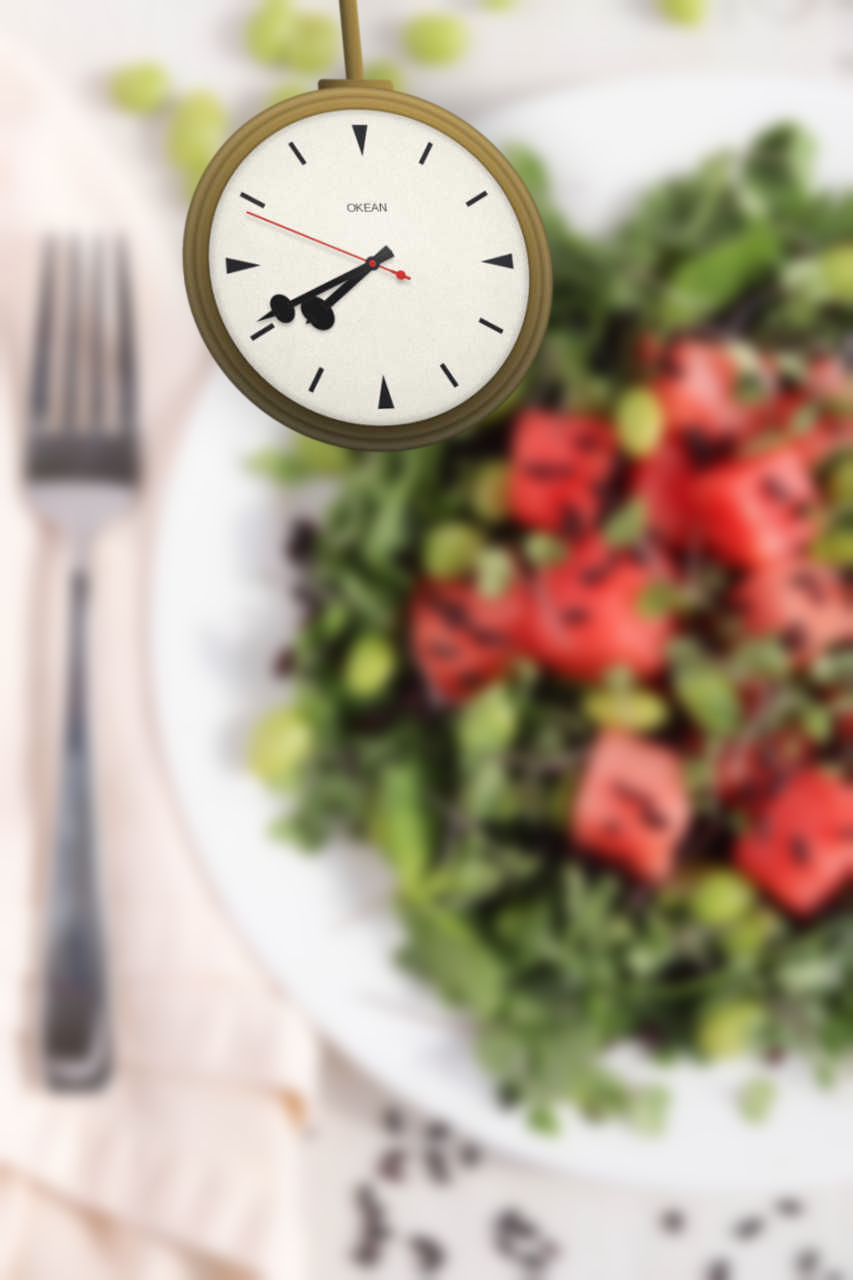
{"hour": 7, "minute": 40, "second": 49}
